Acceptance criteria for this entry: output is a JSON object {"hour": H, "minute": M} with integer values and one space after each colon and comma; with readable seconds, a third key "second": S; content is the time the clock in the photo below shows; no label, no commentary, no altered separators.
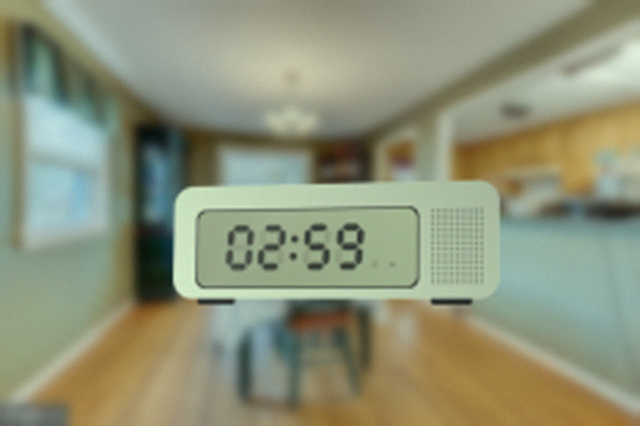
{"hour": 2, "minute": 59}
